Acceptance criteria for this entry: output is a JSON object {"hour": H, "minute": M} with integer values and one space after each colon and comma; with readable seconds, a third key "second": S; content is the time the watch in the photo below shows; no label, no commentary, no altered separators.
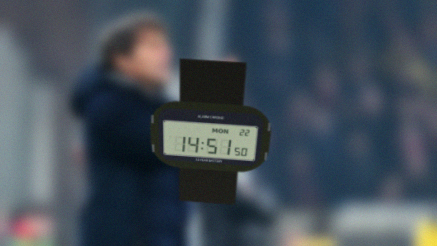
{"hour": 14, "minute": 51}
